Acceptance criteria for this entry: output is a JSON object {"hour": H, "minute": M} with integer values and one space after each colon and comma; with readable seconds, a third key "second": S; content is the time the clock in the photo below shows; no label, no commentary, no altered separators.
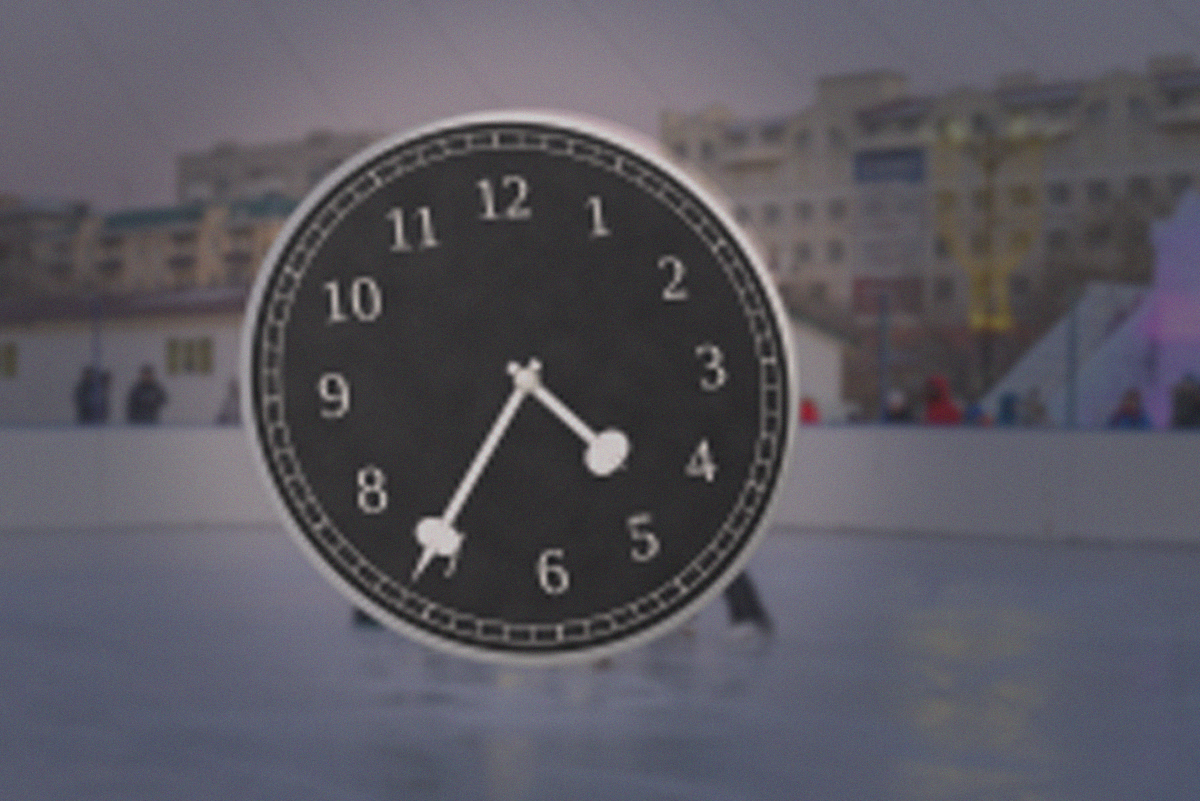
{"hour": 4, "minute": 36}
